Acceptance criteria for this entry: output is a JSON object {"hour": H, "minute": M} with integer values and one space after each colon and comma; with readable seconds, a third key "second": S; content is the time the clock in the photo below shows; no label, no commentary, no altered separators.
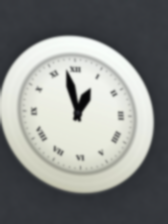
{"hour": 12, "minute": 58}
